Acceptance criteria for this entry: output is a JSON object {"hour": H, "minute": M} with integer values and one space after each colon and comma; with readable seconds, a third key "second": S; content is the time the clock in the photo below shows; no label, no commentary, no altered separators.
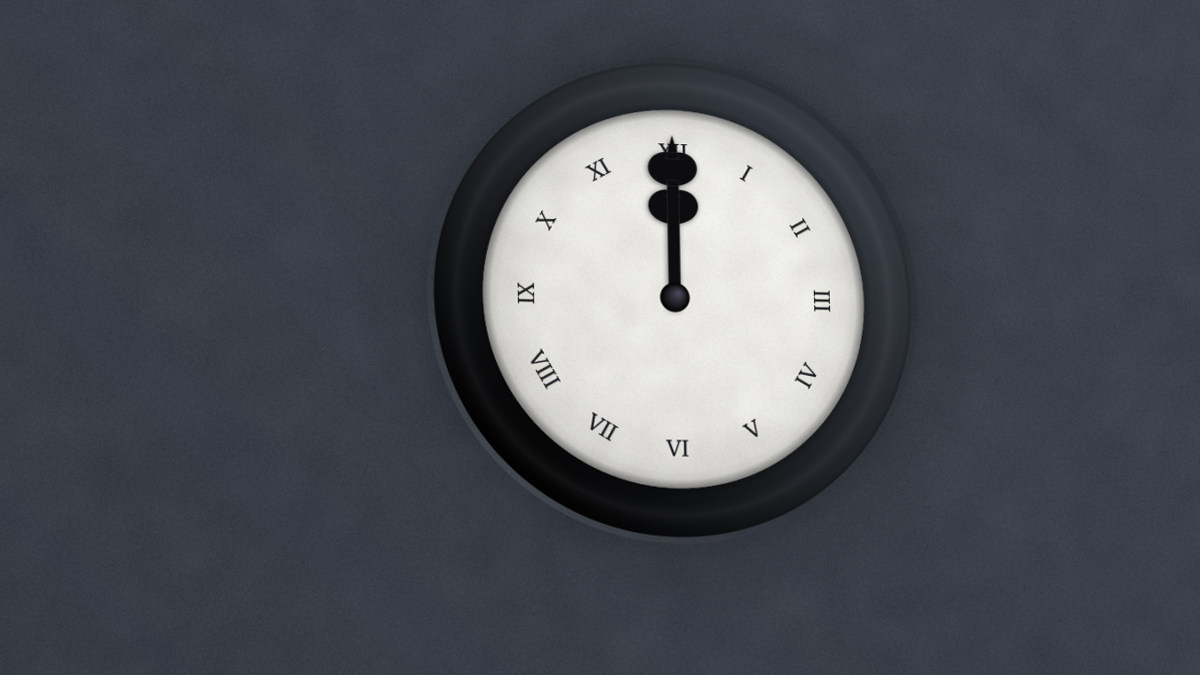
{"hour": 12, "minute": 0}
